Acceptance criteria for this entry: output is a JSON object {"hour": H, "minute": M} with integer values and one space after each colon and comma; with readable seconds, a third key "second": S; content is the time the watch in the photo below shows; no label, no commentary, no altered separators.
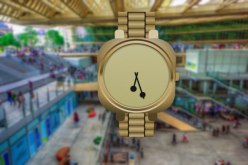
{"hour": 6, "minute": 27}
